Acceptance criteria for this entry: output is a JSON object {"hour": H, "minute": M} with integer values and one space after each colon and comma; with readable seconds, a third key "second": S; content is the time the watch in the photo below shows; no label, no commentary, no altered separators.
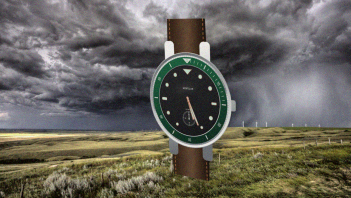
{"hour": 5, "minute": 26}
